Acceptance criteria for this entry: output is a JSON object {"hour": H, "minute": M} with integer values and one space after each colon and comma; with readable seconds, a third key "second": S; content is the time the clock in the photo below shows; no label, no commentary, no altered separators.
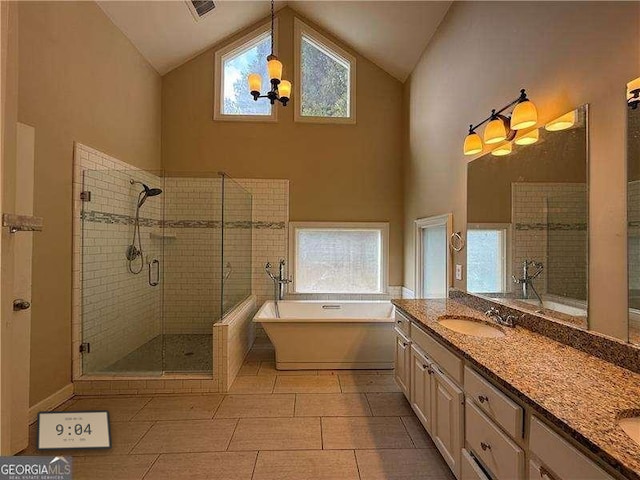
{"hour": 9, "minute": 4}
